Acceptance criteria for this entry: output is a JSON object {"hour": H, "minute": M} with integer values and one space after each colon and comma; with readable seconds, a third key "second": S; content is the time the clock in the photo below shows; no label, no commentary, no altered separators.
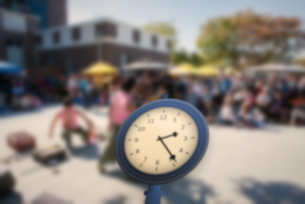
{"hour": 2, "minute": 24}
